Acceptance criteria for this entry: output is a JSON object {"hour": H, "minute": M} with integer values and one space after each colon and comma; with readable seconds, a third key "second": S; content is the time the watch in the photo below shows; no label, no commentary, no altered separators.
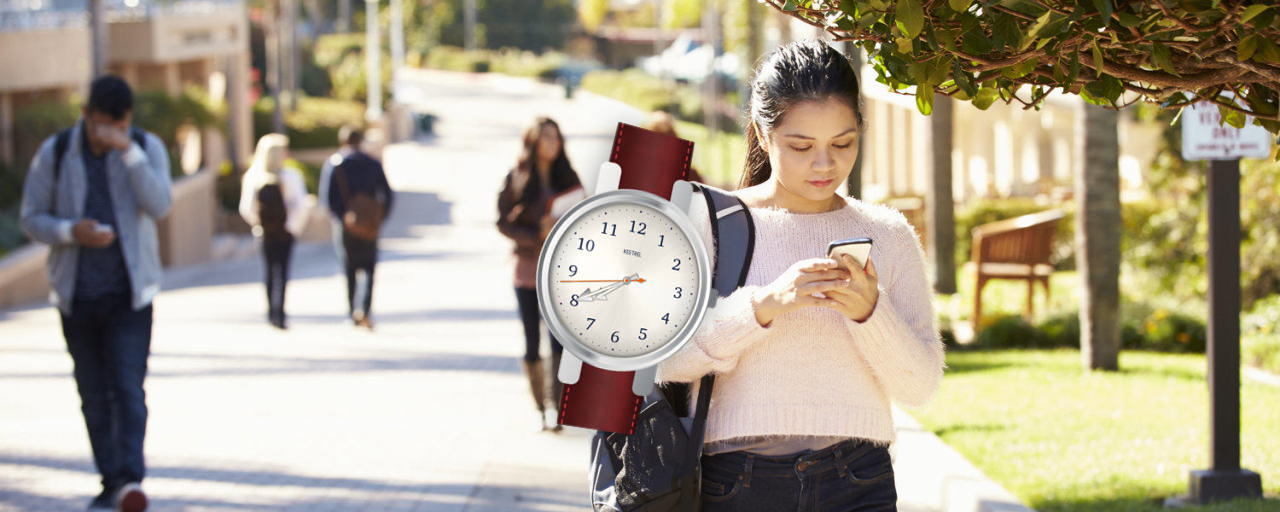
{"hour": 7, "minute": 39, "second": 43}
